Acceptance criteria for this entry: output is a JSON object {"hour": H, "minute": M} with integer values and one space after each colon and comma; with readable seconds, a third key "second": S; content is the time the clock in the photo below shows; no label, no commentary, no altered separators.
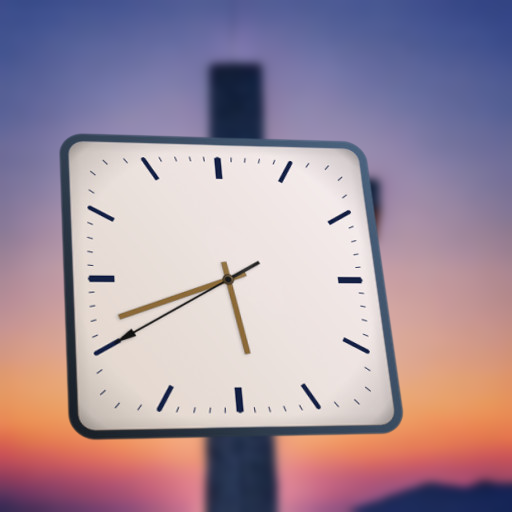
{"hour": 5, "minute": 41, "second": 40}
